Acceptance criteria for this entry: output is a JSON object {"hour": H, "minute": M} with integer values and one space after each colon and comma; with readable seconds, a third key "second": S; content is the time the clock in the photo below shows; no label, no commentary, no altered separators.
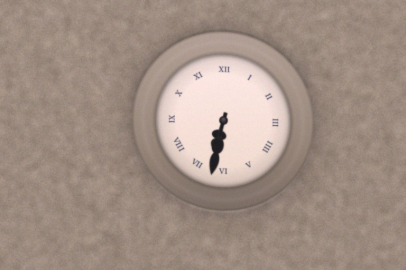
{"hour": 6, "minute": 32}
